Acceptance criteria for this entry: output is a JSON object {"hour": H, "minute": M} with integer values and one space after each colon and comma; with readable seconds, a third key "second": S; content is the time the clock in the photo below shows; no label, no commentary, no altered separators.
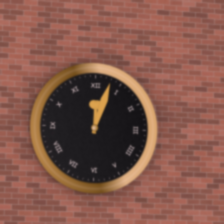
{"hour": 12, "minute": 3}
